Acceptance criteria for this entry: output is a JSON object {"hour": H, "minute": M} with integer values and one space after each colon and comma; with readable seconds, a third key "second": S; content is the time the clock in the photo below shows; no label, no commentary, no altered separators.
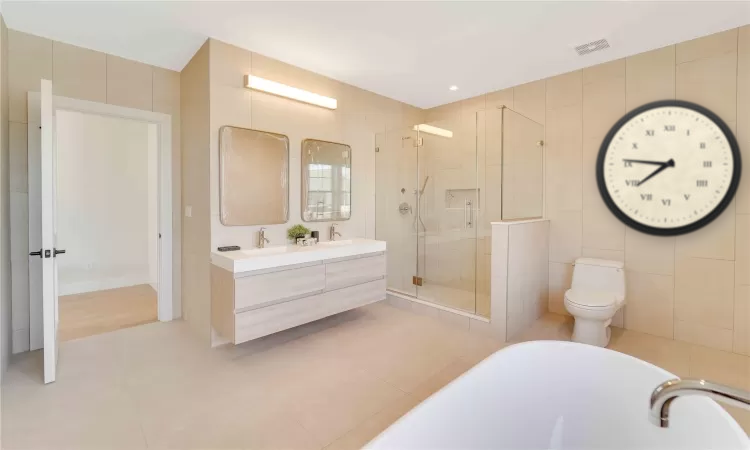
{"hour": 7, "minute": 46}
